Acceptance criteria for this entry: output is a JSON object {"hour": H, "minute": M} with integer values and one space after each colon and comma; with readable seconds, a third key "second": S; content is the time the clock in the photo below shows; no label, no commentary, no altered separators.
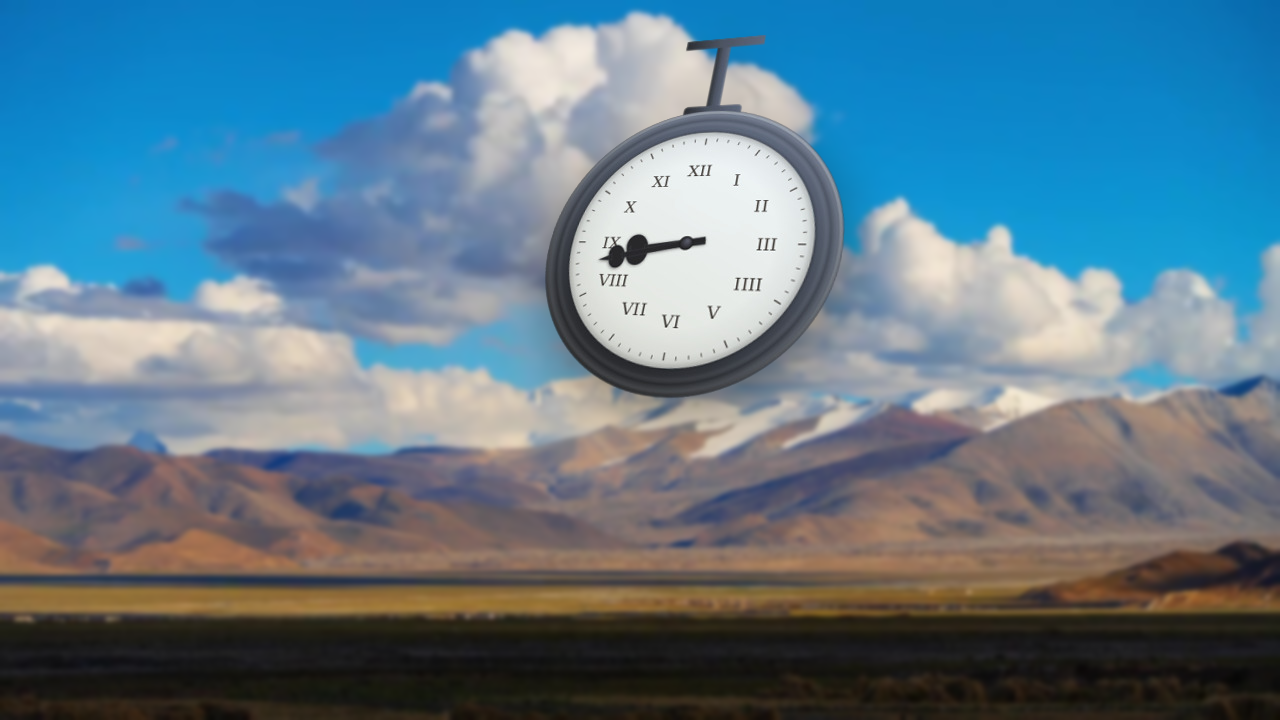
{"hour": 8, "minute": 43}
